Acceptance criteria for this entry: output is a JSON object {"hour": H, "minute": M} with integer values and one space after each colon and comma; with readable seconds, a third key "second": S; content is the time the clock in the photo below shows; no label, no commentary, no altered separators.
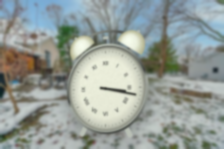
{"hour": 3, "minute": 17}
